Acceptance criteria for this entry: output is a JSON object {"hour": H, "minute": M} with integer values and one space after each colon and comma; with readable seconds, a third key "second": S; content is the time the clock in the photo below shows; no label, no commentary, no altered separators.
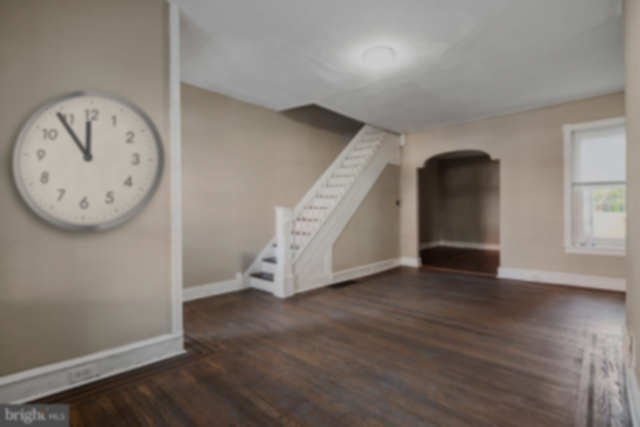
{"hour": 11, "minute": 54}
